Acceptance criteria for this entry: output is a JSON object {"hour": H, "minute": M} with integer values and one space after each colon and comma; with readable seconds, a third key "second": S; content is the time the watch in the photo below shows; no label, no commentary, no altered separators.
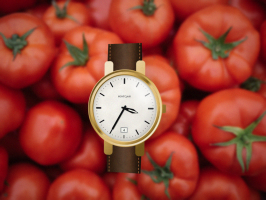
{"hour": 3, "minute": 35}
